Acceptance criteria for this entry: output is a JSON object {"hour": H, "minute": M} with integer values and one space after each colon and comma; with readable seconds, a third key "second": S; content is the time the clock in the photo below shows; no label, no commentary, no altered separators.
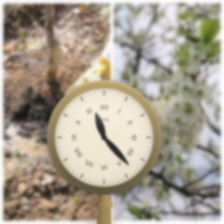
{"hour": 11, "minute": 23}
